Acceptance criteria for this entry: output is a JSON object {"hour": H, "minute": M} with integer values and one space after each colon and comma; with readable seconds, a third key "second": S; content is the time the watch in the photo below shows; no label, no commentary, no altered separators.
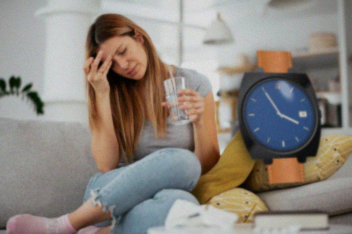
{"hour": 3, "minute": 55}
